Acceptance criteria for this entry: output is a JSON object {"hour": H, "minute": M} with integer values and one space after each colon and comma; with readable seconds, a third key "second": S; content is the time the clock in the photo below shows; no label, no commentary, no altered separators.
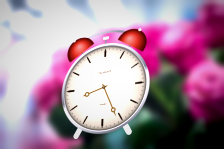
{"hour": 8, "minute": 26}
